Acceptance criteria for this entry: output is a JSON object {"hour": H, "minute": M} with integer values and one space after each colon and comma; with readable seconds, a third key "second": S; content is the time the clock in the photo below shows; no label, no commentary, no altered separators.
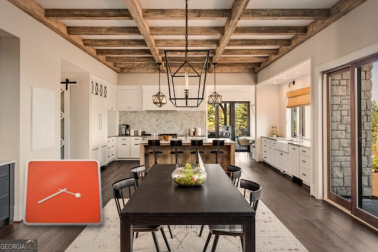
{"hour": 3, "minute": 40}
